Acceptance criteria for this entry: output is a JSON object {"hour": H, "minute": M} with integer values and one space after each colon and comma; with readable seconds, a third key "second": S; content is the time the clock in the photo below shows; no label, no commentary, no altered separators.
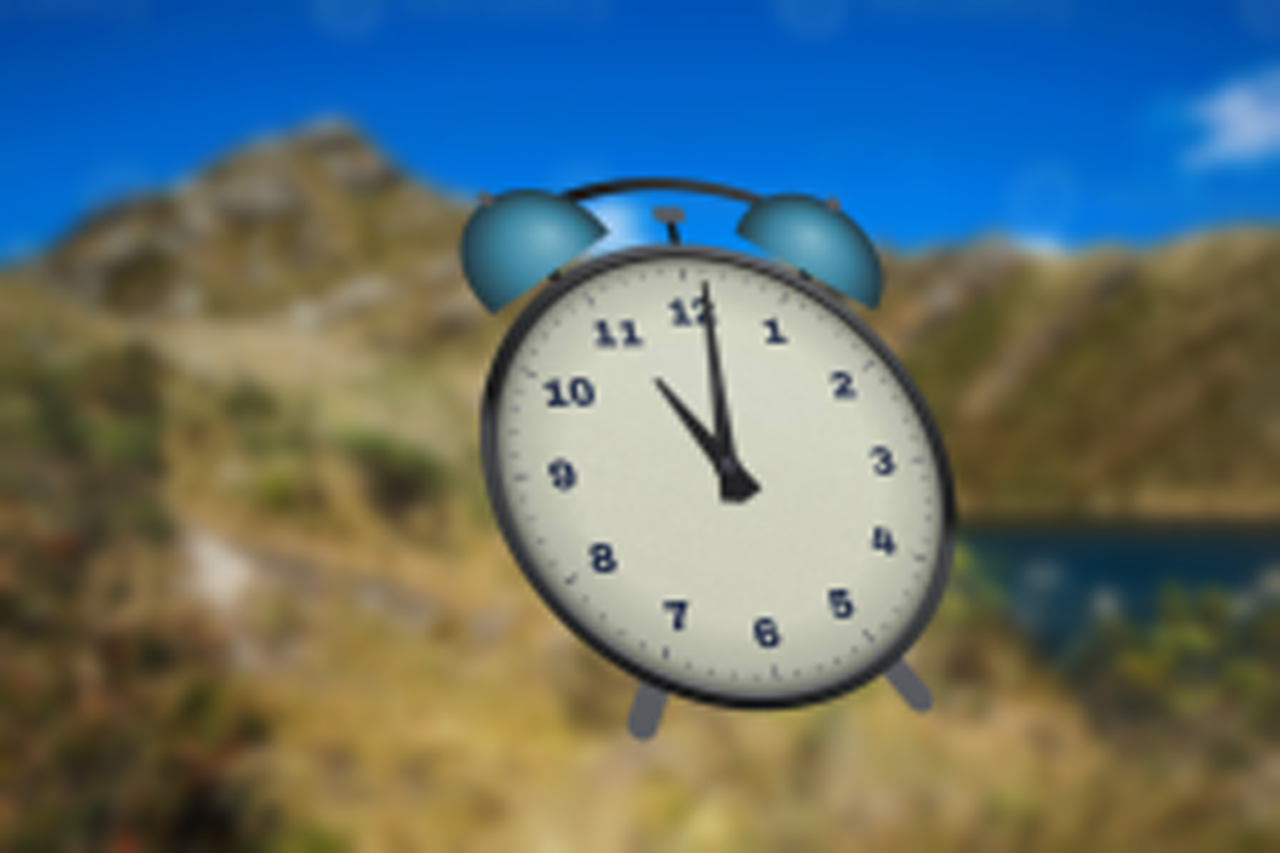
{"hour": 11, "minute": 1}
